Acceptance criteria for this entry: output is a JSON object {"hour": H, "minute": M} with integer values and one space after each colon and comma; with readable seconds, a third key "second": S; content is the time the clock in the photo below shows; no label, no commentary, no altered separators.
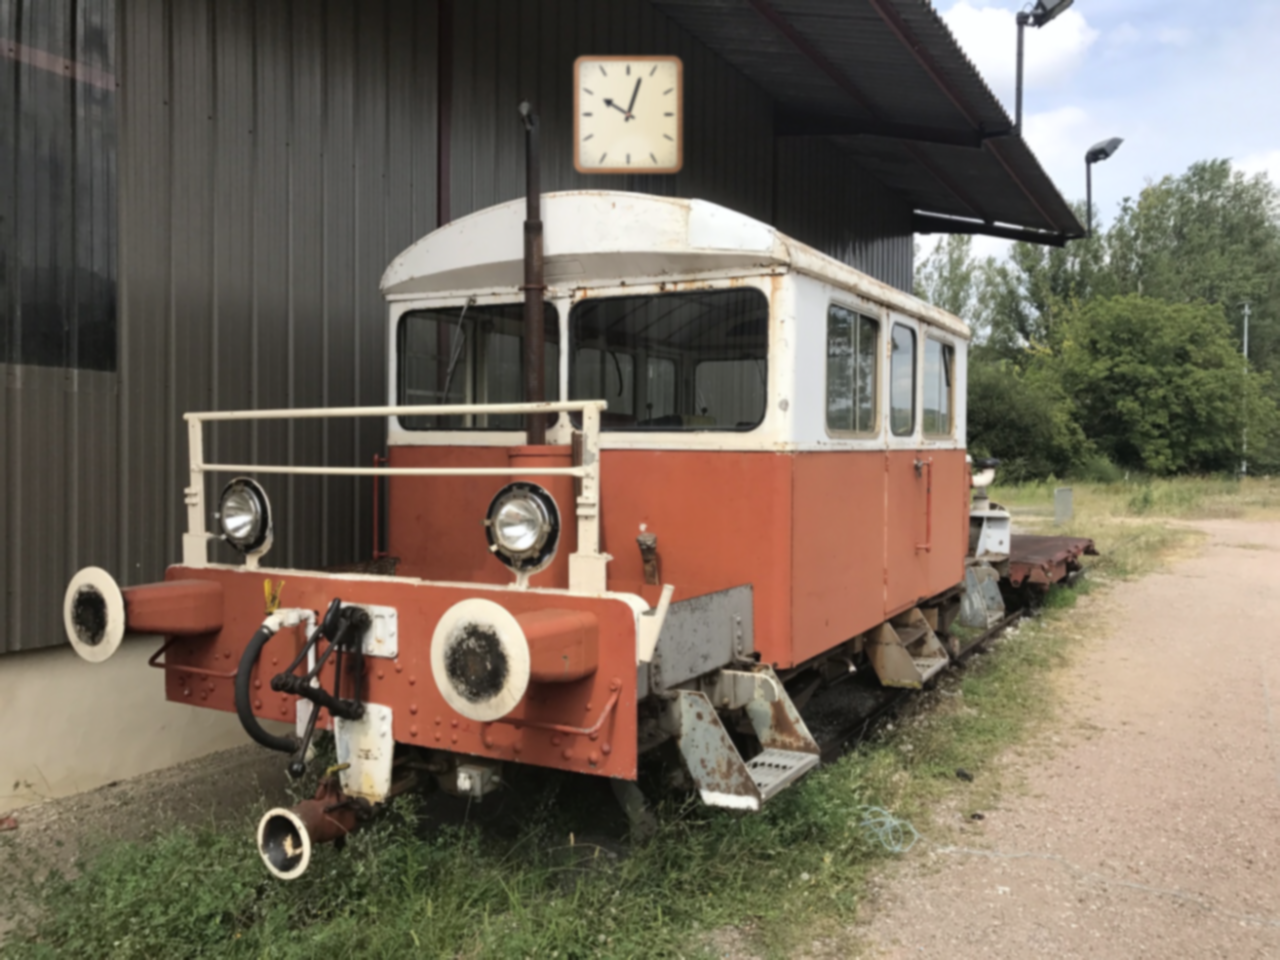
{"hour": 10, "minute": 3}
